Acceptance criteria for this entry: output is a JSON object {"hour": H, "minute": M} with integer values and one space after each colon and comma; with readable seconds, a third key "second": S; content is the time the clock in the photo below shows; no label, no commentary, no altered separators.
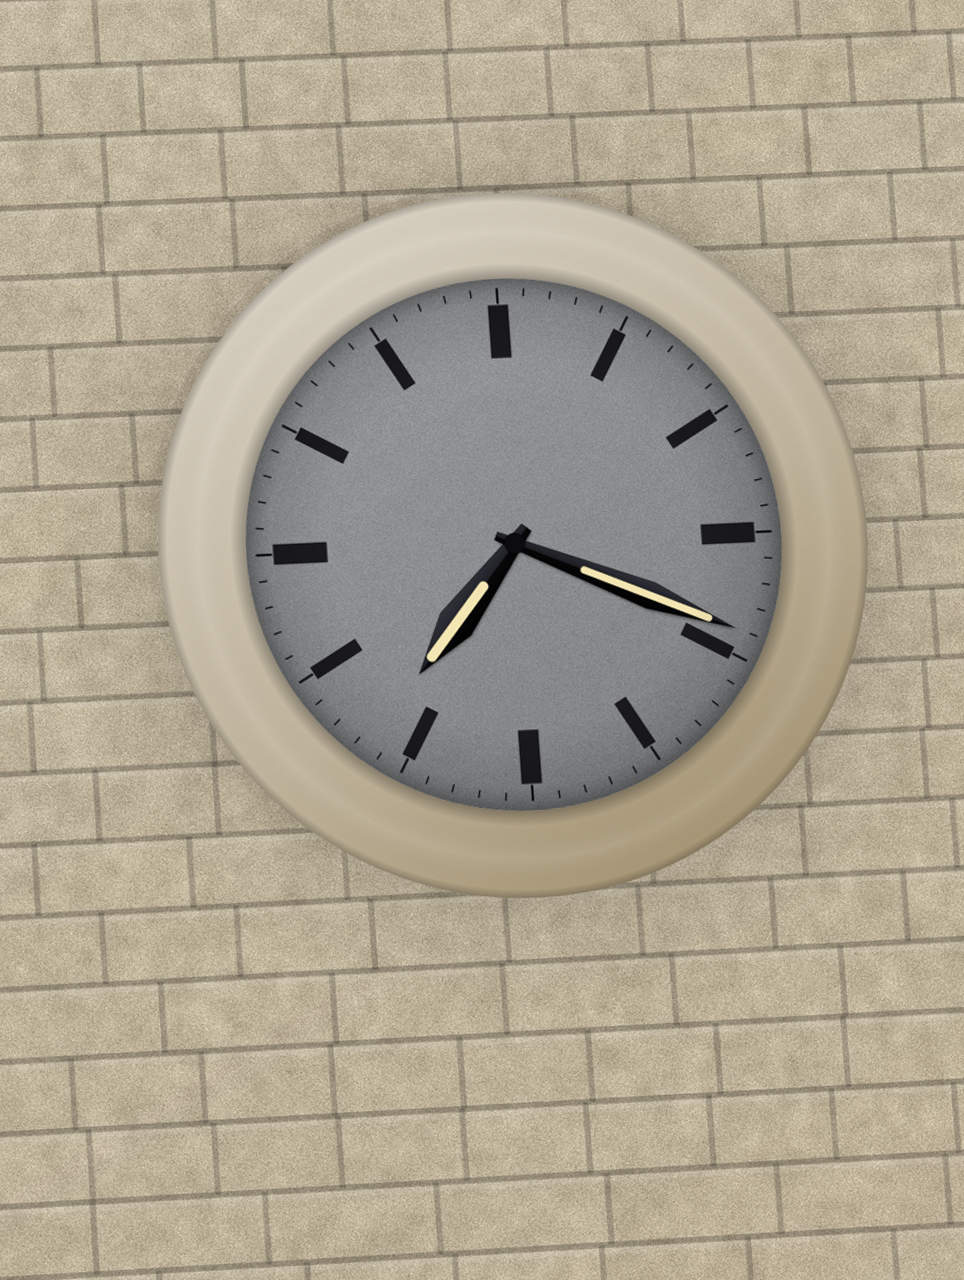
{"hour": 7, "minute": 19}
